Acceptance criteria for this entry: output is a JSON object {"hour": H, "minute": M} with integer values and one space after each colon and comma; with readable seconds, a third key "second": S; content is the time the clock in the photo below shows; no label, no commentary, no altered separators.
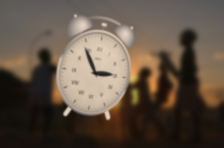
{"hour": 2, "minute": 54}
